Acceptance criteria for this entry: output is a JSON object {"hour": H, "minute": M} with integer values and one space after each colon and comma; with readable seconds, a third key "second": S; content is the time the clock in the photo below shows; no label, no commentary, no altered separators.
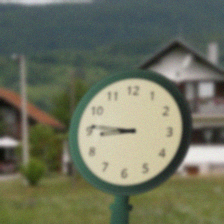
{"hour": 8, "minute": 46}
